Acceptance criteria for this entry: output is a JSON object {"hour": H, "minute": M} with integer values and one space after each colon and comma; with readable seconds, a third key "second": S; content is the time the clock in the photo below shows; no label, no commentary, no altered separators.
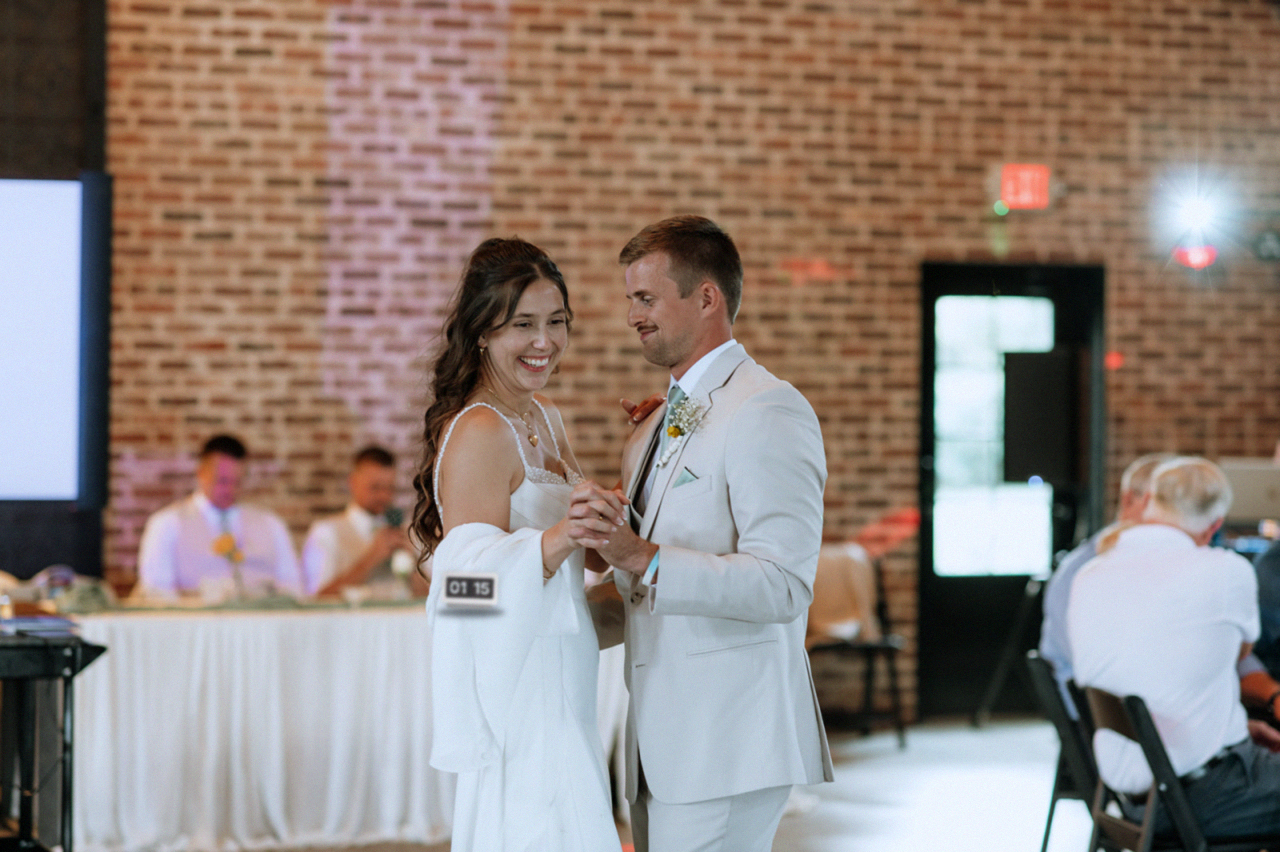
{"hour": 1, "minute": 15}
